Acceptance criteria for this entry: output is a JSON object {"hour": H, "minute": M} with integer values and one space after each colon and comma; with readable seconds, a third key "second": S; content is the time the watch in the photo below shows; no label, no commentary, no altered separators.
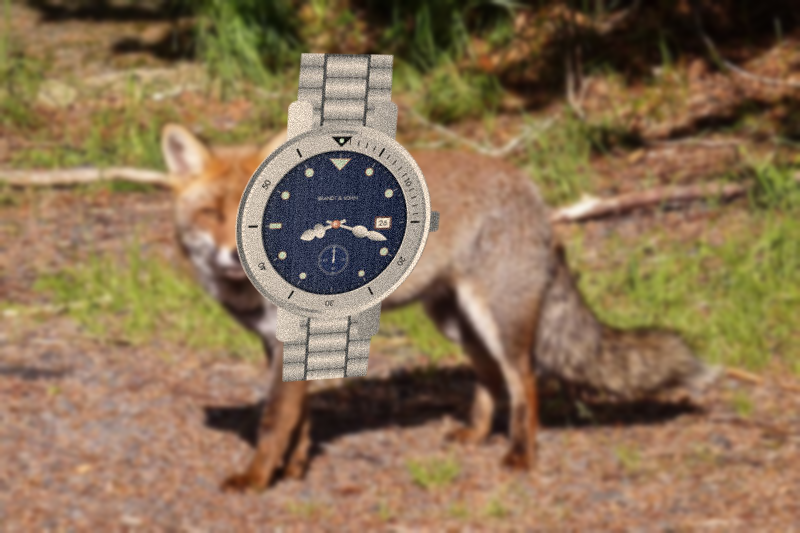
{"hour": 8, "minute": 18}
